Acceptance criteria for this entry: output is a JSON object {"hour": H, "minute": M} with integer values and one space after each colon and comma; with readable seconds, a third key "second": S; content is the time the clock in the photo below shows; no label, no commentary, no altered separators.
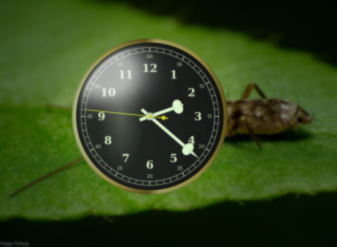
{"hour": 2, "minute": 21, "second": 46}
